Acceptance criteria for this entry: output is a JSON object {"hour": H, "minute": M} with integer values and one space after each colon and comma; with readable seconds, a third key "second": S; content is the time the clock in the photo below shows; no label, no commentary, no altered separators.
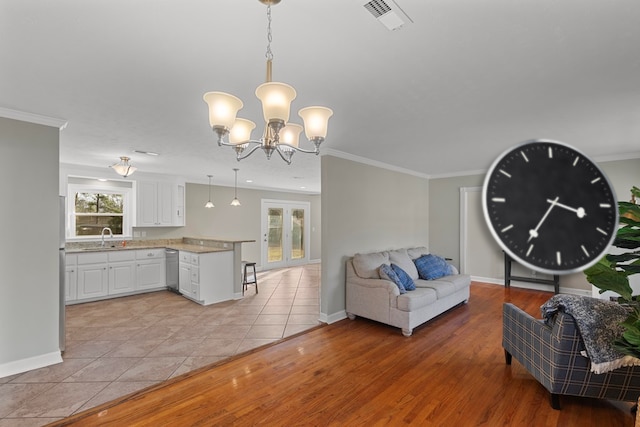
{"hour": 3, "minute": 36}
